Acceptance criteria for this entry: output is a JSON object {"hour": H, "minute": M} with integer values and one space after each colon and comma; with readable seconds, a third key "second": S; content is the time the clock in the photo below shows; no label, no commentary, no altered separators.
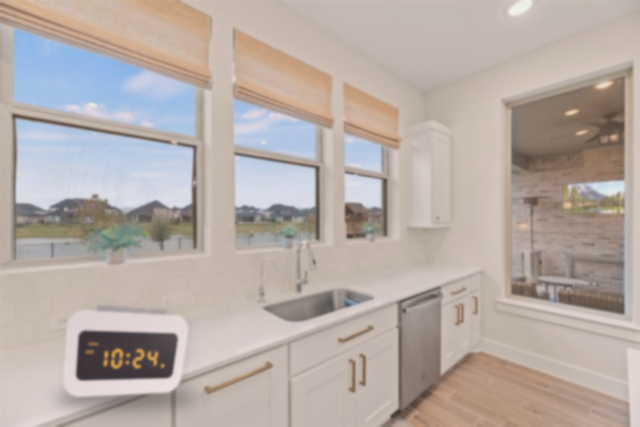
{"hour": 10, "minute": 24}
